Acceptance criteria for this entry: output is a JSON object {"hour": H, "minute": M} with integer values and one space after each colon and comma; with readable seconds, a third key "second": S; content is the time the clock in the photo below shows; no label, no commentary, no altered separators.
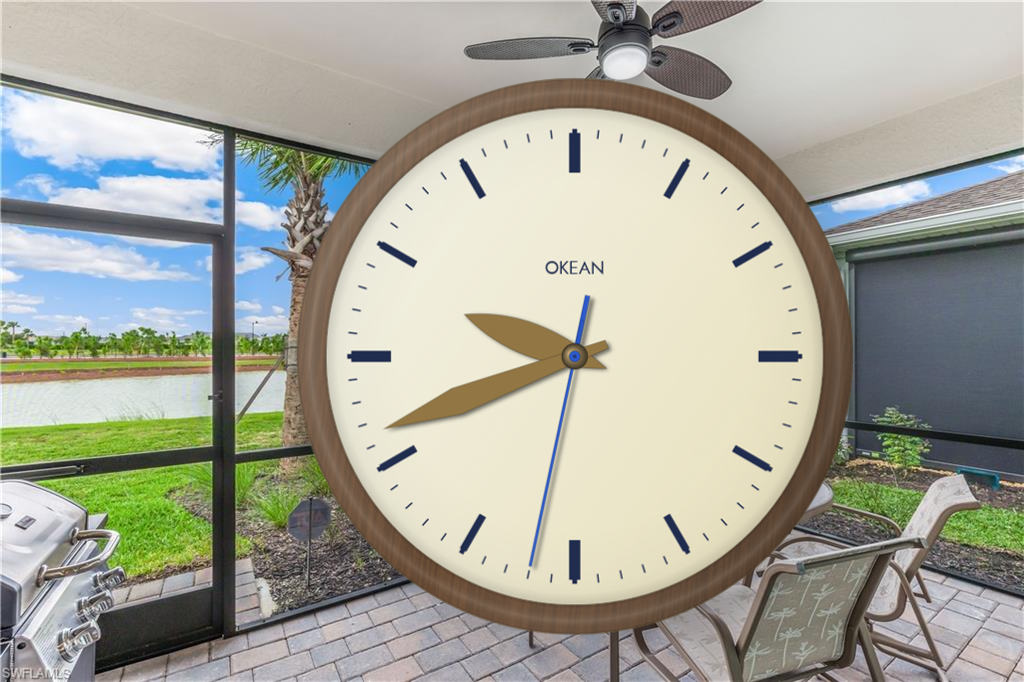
{"hour": 9, "minute": 41, "second": 32}
